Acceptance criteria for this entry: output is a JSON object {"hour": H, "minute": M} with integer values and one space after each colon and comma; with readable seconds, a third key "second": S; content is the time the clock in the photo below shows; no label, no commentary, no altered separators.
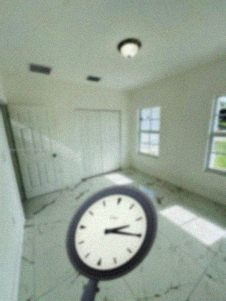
{"hour": 2, "minute": 15}
